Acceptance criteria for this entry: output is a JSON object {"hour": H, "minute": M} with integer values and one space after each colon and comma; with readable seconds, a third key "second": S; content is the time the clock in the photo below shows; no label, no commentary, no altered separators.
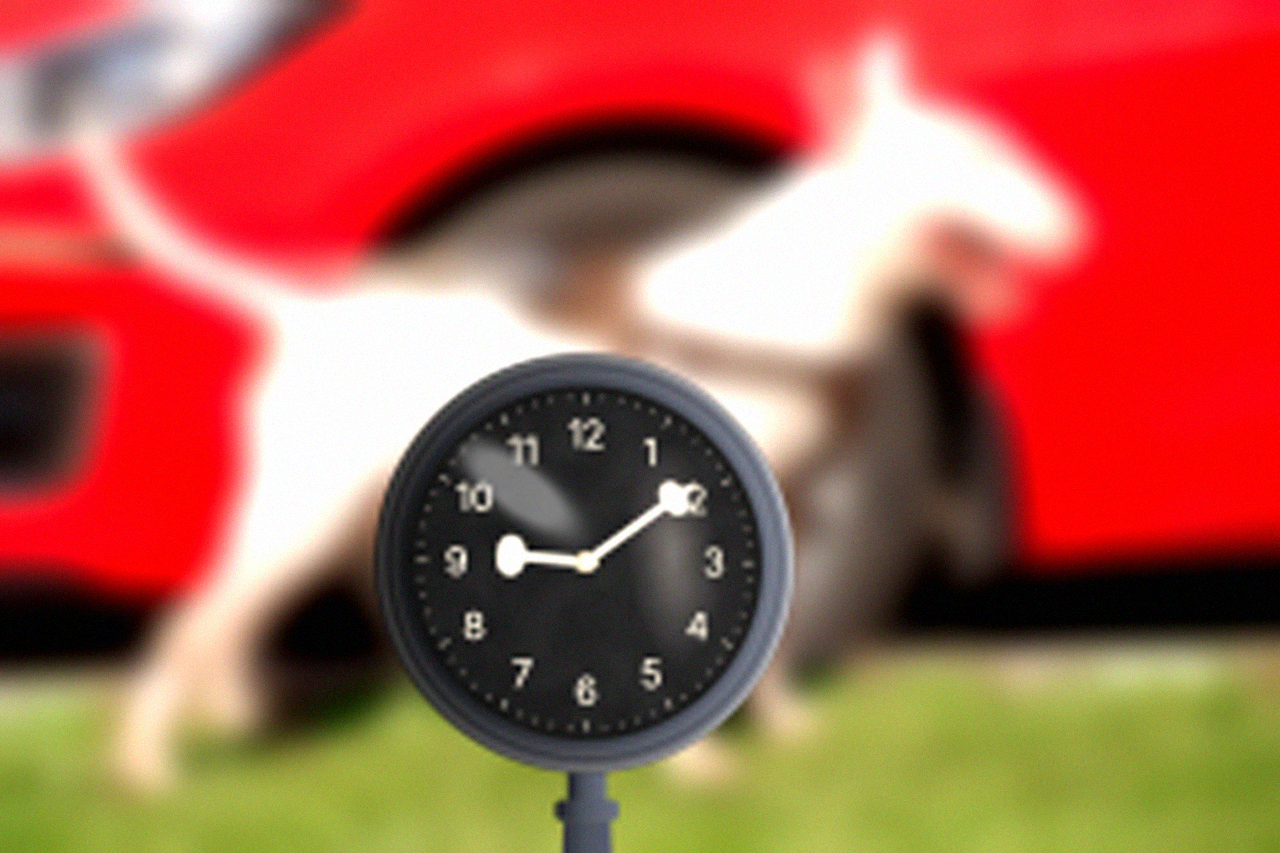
{"hour": 9, "minute": 9}
